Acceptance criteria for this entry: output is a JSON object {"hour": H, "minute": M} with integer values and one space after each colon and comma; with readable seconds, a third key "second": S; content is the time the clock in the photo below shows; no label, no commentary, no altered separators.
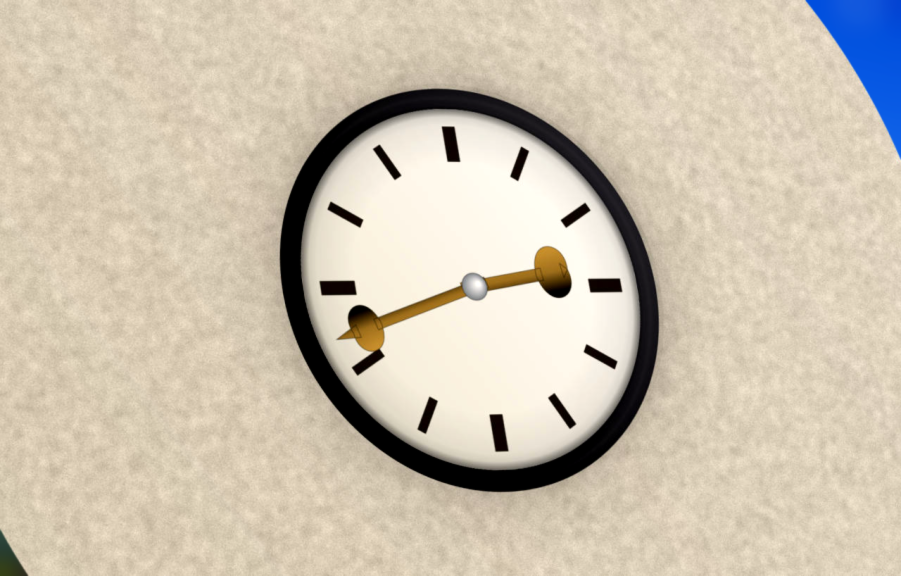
{"hour": 2, "minute": 42}
